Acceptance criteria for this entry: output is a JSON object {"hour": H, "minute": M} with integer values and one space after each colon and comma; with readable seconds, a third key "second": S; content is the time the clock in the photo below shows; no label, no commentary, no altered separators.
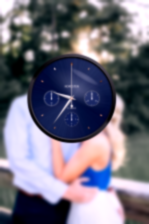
{"hour": 9, "minute": 36}
